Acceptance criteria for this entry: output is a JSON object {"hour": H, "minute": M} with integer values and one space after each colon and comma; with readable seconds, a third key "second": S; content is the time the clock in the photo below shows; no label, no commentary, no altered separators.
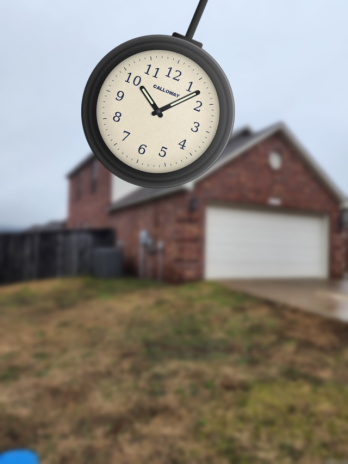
{"hour": 10, "minute": 7}
